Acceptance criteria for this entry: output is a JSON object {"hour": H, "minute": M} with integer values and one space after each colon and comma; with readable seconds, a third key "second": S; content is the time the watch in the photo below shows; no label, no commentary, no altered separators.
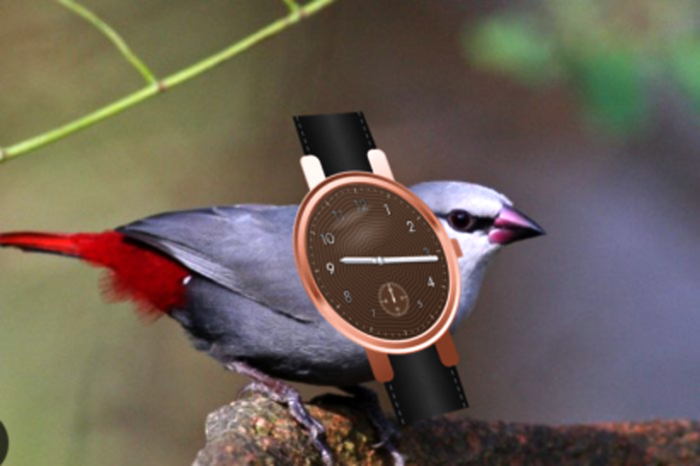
{"hour": 9, "minute": 16}
